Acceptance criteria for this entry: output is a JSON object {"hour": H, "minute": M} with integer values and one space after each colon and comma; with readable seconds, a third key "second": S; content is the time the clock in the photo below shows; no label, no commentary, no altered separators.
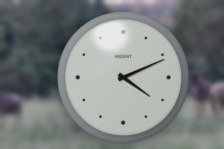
{"hour": 4, "minute": 11}
